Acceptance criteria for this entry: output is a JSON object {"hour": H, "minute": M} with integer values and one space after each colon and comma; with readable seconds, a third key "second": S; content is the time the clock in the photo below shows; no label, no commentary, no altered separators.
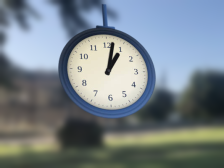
{"hour": 1, "minute": 2}
